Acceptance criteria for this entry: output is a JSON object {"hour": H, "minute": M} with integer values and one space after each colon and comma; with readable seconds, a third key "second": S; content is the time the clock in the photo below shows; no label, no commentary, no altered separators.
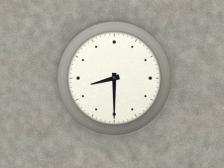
{"hour": 8, "minute": 30}
